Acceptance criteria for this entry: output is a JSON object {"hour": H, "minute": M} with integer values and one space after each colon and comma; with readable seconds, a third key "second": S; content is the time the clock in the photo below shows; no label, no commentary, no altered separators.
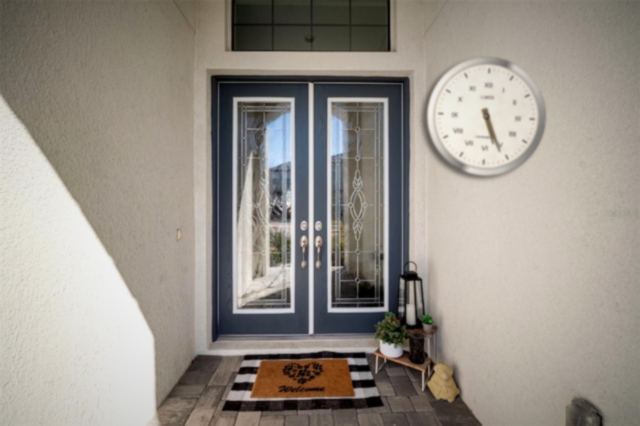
{"hour": 5, "minute": 26}
